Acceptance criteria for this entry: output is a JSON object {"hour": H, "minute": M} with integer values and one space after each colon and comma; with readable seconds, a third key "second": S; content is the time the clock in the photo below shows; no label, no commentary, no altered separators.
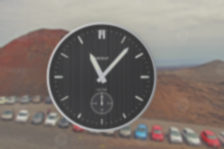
{"hour": 11, "minute": 7}
